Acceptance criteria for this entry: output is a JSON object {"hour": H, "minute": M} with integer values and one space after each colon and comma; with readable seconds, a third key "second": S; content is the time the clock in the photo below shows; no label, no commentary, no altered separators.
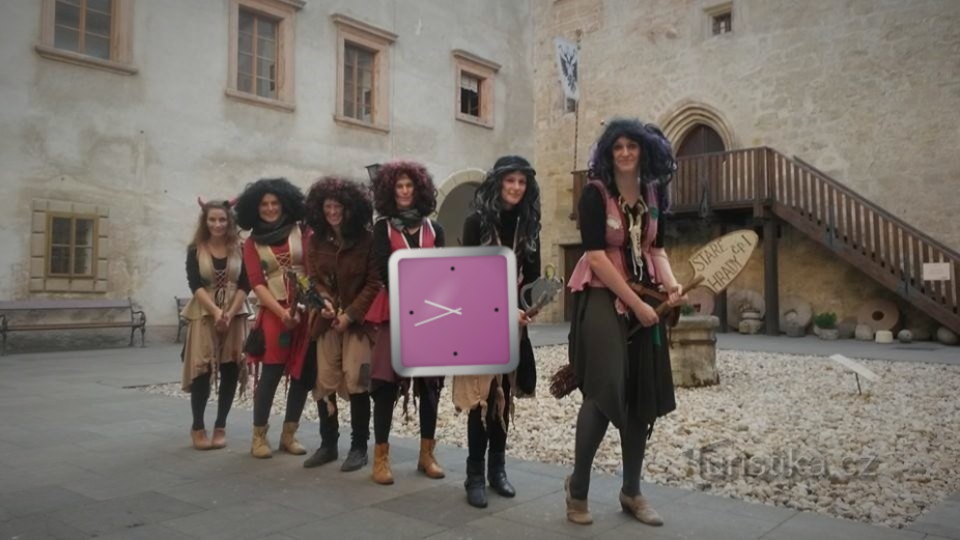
{"hour": 9, "minute": 42}
